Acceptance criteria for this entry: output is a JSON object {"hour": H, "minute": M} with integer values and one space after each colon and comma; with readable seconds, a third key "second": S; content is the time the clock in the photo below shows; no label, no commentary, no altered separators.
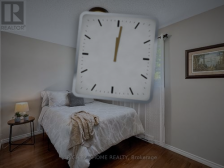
{"hour": 12, "minute": 1}
